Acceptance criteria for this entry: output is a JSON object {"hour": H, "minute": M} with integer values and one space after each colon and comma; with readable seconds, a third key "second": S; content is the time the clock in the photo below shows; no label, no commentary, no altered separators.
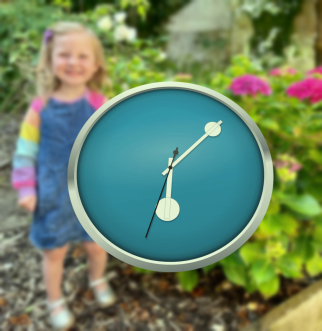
{"hour": 6, "minute": 7, "second": 33}
